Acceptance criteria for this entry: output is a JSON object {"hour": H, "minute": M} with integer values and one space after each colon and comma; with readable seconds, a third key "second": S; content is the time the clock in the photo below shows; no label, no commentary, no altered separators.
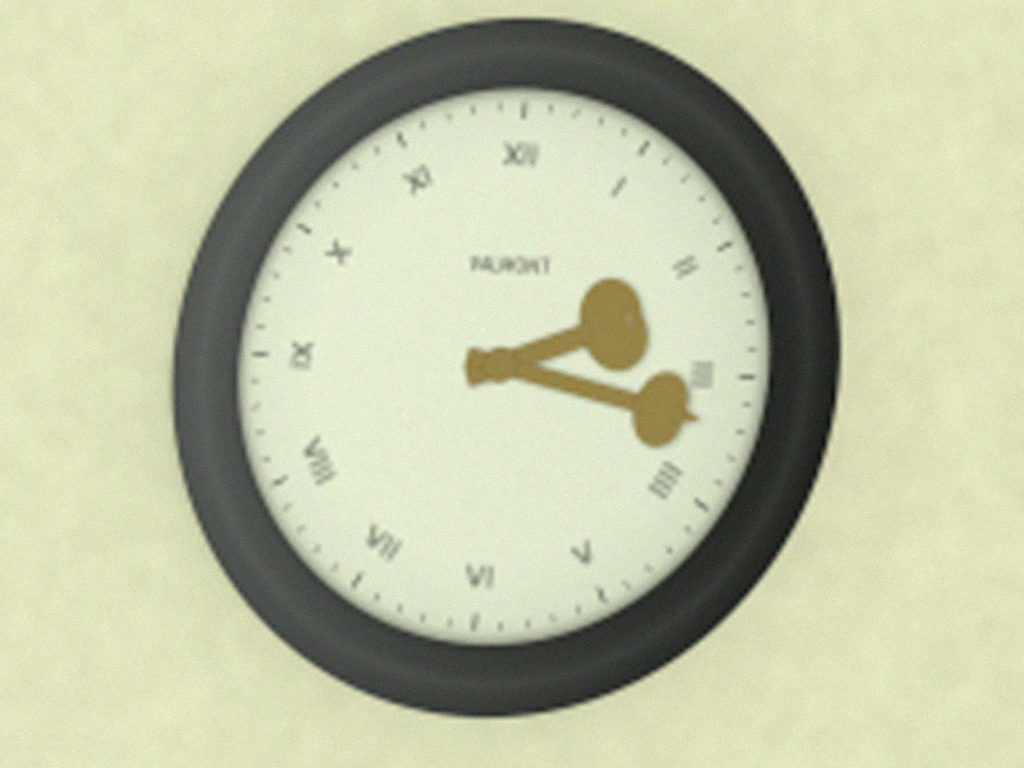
{"hour": 2, "minute": 17}
